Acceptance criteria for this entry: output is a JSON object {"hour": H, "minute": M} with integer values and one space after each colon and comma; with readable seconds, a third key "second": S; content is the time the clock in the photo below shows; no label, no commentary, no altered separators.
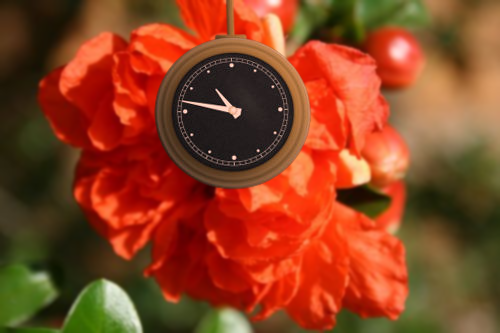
{"hour": 10, "minute": 47}
